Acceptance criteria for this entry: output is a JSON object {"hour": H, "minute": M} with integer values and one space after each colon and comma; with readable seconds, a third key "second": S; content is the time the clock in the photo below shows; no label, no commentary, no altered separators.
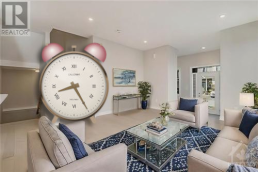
{"hour": 8, "minute": 25}
